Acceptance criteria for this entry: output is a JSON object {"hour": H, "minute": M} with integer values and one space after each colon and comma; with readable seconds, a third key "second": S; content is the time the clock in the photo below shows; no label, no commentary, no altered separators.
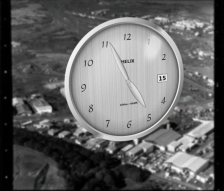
{"hour": 4, "minute": 56}
